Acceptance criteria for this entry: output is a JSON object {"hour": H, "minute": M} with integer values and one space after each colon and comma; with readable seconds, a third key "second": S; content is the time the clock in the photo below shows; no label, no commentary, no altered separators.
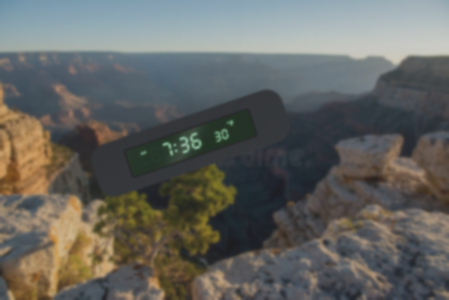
{"hour": 7, "minute": 36}
